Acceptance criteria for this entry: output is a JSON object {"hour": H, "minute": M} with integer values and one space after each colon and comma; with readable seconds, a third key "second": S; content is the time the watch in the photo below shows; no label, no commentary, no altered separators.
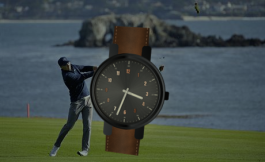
{"hour": 3, "minute": 33}
